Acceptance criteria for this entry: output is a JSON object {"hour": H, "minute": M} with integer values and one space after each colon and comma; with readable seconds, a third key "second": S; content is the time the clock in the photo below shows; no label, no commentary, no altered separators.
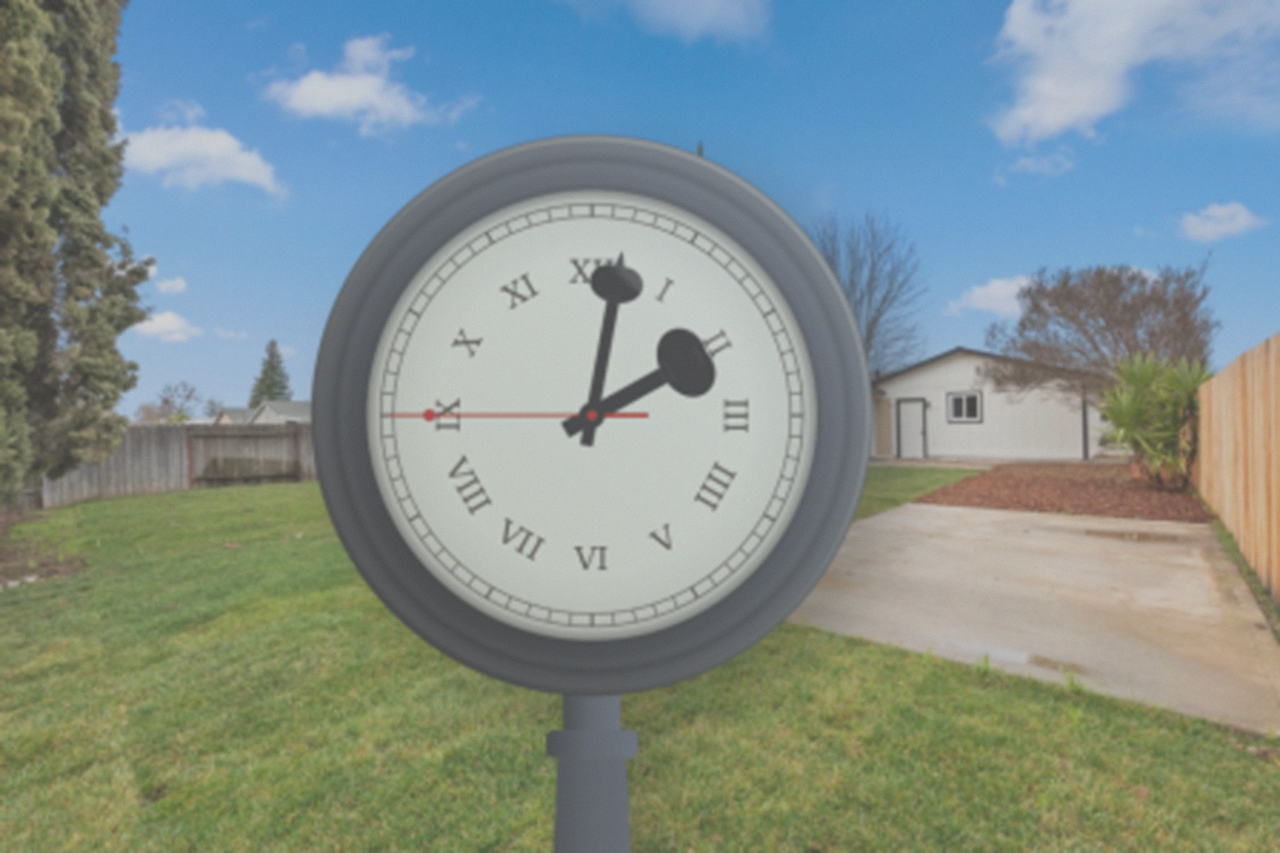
{"hour": 2, "minute": 1, "second": 45}
